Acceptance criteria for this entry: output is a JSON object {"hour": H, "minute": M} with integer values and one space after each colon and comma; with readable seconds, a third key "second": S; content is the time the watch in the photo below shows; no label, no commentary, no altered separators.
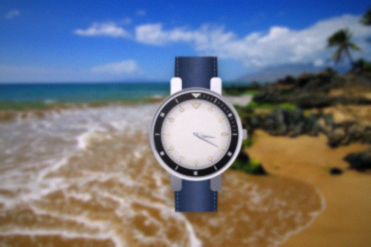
{"hour": 3, "minute": 20}
